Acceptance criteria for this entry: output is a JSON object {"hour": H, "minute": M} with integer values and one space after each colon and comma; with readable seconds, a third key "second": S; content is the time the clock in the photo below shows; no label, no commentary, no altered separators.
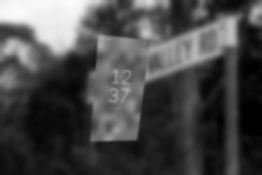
{"hour": 12, "minute": 37}
